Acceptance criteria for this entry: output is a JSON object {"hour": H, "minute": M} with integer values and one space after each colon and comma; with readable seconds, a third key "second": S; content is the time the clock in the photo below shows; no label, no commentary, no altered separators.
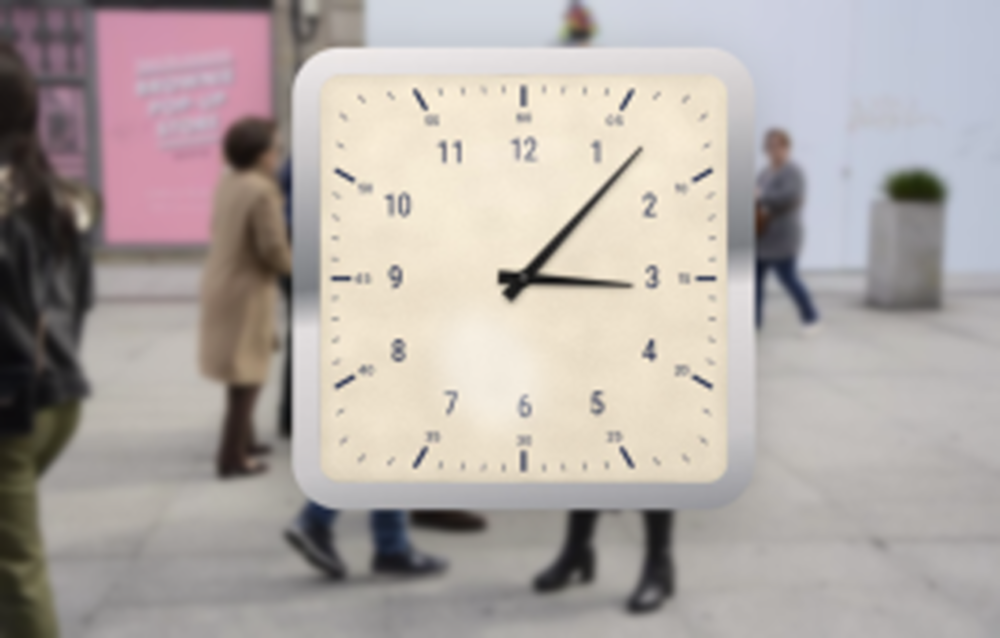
{"hour": 3, "minute": 7}
